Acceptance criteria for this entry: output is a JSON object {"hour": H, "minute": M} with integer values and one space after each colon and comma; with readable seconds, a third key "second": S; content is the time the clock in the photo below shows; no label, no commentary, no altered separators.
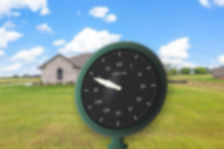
{"hour": 9, "minute": 49}
